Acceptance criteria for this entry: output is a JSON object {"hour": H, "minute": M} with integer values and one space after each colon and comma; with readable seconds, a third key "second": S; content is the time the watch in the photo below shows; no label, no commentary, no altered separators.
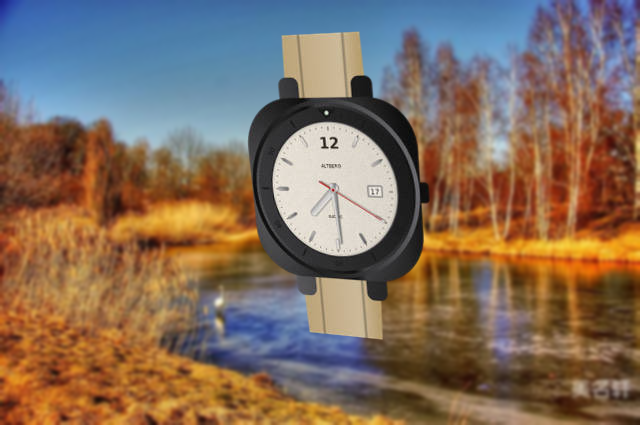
{"hour": 7, "minute": 29, "second": 20}
